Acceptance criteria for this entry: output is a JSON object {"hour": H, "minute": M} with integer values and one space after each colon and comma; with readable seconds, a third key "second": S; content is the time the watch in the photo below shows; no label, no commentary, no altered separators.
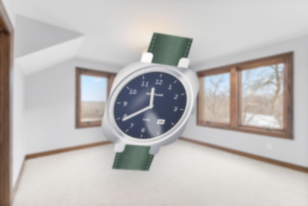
{"hour": 11, "minute": 39}
